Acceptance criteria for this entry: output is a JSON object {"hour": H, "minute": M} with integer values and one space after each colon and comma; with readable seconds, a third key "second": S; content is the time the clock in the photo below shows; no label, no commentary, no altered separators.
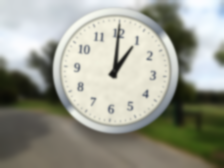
{"hour": 1, "minute": 0}
